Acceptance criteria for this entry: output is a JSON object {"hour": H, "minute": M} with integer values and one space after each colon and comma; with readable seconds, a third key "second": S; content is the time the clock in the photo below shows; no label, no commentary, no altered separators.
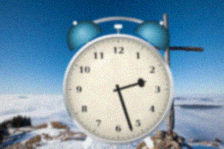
{"hour": 2, "minute": 27}
